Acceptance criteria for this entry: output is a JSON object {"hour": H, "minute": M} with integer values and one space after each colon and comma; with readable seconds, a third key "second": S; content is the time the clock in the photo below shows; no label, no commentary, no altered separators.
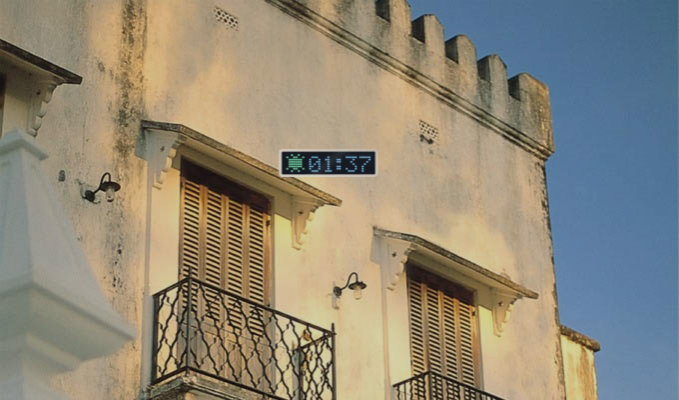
{"hour": 1, "minute": 37}
